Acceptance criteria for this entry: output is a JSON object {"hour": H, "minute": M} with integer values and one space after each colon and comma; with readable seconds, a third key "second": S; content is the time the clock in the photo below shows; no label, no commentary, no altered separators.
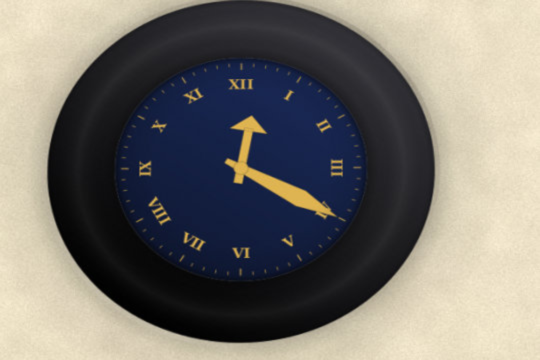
{"hour": 12, "minute": 20}
